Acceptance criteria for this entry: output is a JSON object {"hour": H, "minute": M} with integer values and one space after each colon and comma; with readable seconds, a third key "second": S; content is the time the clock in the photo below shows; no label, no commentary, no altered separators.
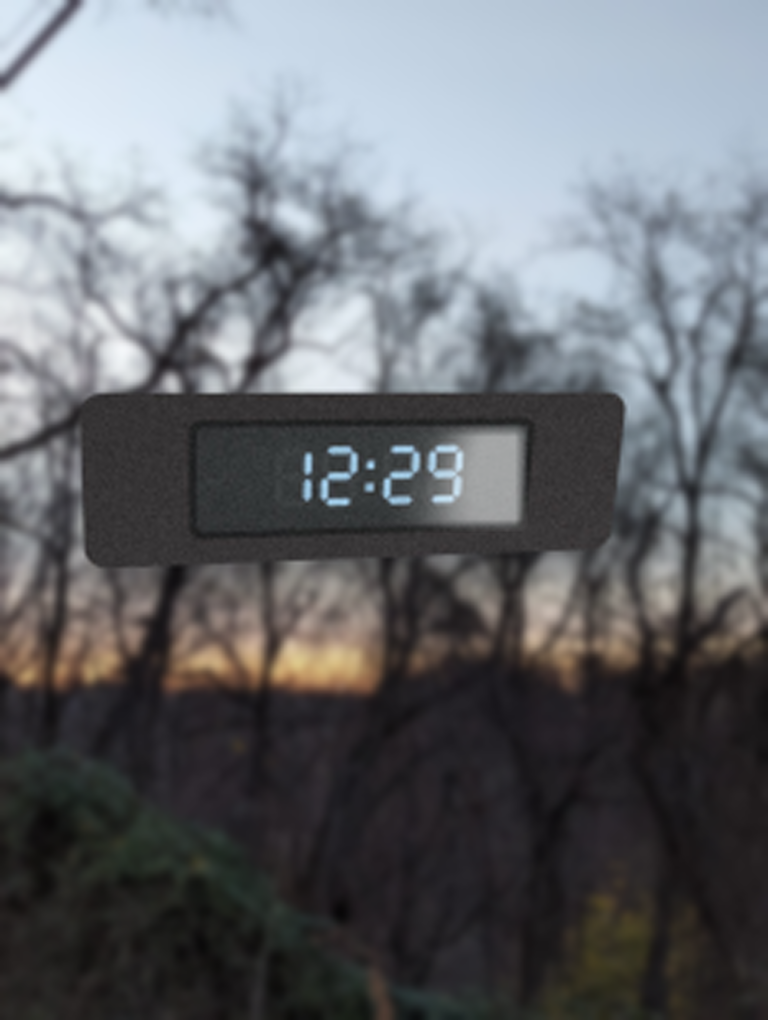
{"hour": 12, "minute": 29}
